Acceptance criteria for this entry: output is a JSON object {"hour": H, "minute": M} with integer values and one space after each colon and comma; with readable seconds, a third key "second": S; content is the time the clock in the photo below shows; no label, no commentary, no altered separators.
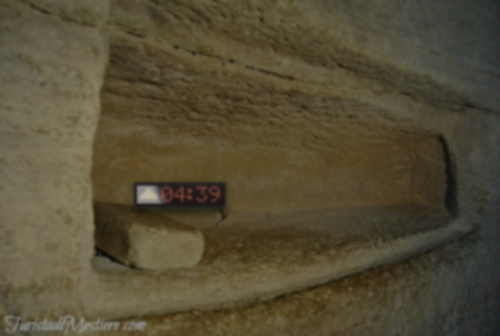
{"hour": 4, "minute": 39}
